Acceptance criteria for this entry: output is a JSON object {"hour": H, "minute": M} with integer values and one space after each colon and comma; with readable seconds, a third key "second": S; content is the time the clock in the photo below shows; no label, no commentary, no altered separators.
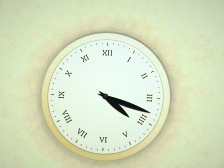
{"hour": 4, "minute": 18}
